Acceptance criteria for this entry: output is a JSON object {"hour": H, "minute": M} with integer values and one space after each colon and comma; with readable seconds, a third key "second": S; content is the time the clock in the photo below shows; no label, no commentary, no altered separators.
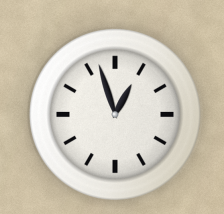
{"hour": 12, "minute": 57}
